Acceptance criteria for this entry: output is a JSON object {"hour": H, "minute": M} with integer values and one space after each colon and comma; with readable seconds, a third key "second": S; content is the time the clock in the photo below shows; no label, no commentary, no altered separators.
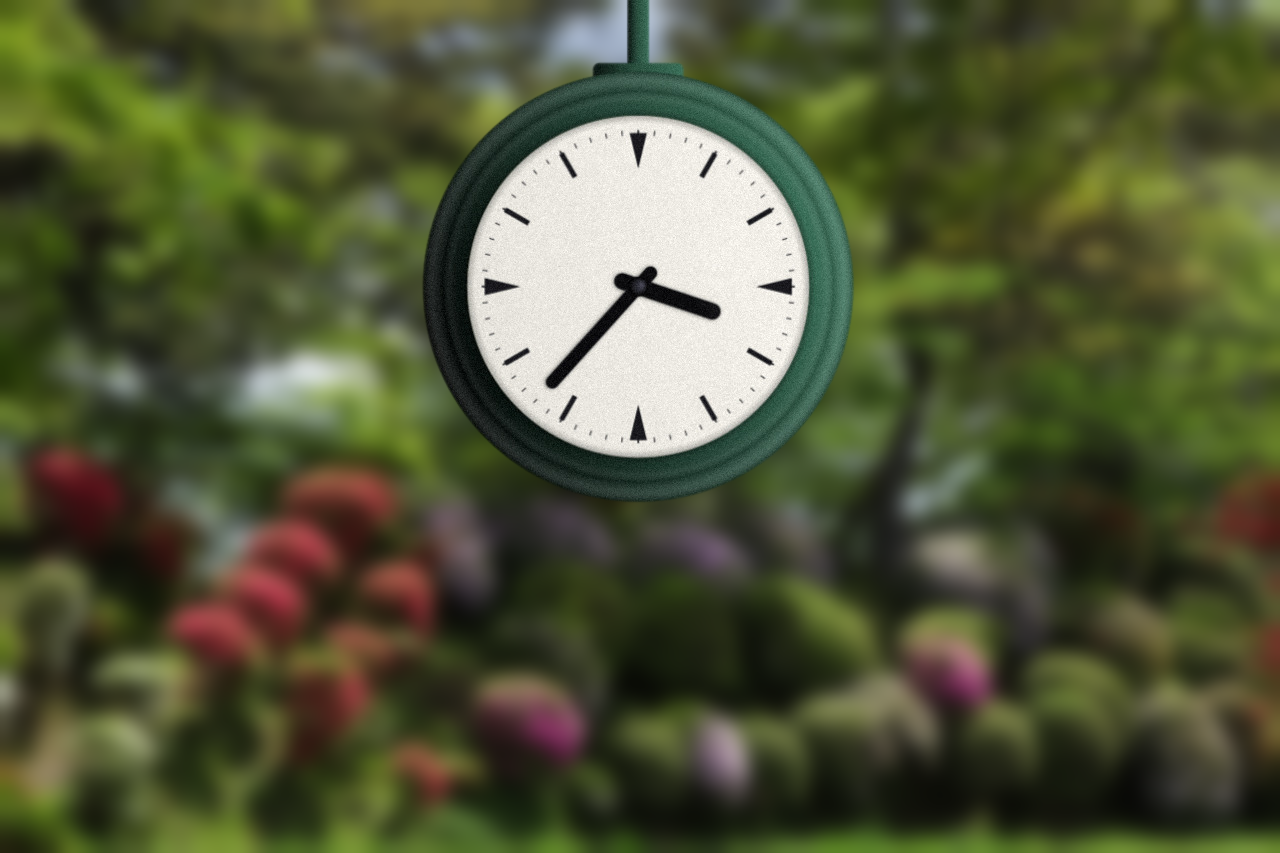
{"hour": 3, "minute": 37}
